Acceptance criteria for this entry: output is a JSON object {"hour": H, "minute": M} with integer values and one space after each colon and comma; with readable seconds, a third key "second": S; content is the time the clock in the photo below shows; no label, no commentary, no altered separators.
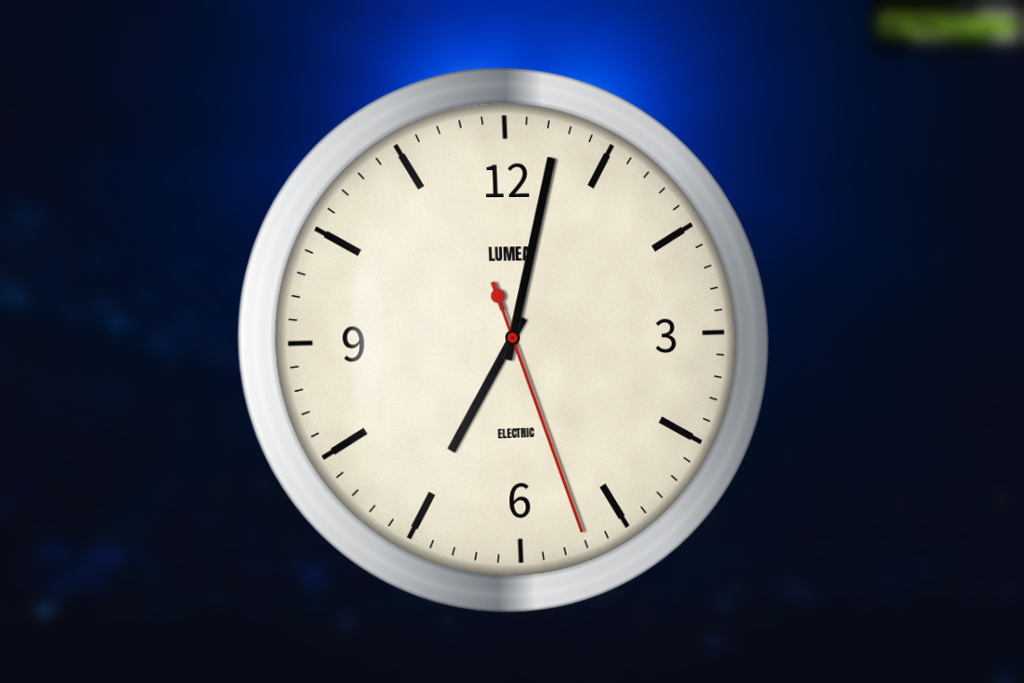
{"hour": 7, "minute": 2, "second": 27}
